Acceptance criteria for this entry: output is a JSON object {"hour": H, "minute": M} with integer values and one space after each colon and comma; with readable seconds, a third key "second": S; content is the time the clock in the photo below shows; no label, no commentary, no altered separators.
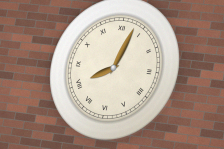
{"hour": 8, "minute": 3}
